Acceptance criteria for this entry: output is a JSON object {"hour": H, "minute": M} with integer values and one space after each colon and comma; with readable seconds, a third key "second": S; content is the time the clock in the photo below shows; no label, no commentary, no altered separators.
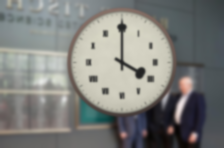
{"hour": 4, "minute": 0}
